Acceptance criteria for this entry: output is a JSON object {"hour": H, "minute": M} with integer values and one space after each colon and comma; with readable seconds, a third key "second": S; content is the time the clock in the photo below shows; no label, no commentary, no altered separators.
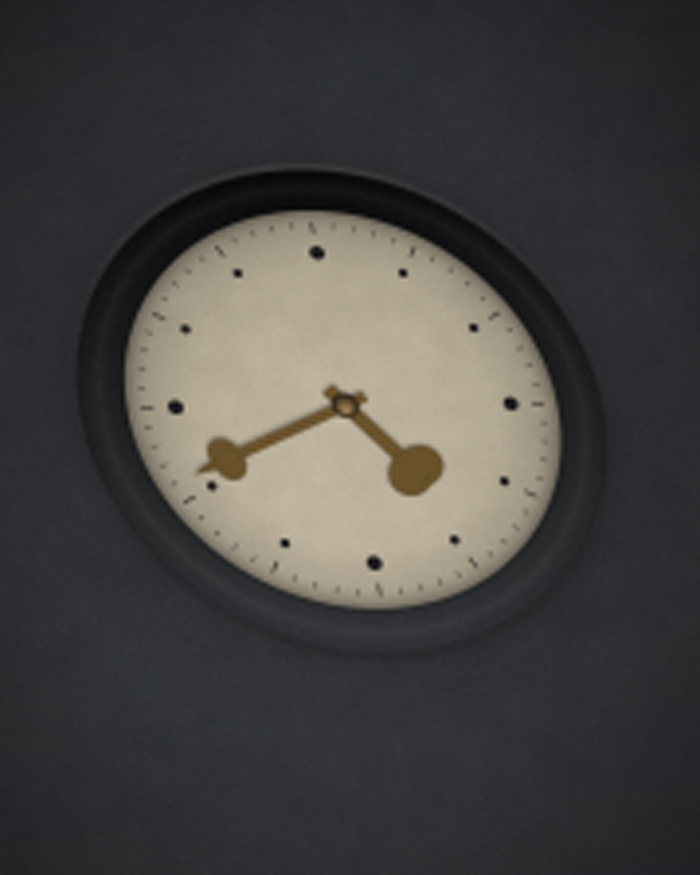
{"hour": 4, "minute": 41}
